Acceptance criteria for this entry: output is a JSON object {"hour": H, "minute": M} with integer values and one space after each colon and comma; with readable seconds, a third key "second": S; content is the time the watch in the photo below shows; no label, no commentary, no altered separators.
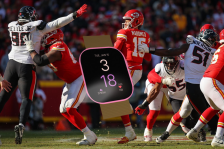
{"hour": 3, "minute": 18}
